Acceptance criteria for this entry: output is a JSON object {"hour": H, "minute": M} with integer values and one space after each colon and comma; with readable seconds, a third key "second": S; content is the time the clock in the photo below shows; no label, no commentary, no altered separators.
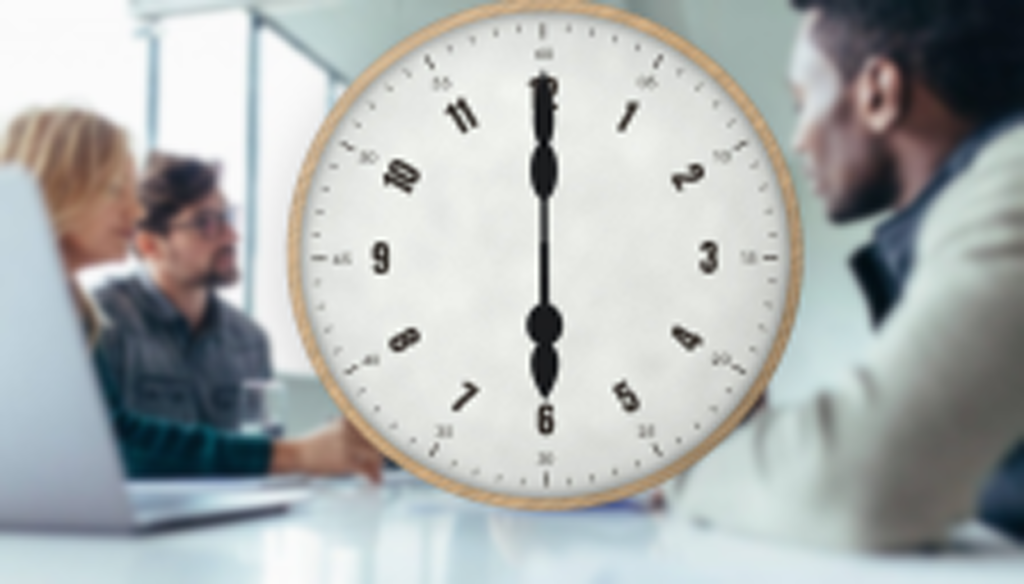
{"hour": 6, "minute": 0}
